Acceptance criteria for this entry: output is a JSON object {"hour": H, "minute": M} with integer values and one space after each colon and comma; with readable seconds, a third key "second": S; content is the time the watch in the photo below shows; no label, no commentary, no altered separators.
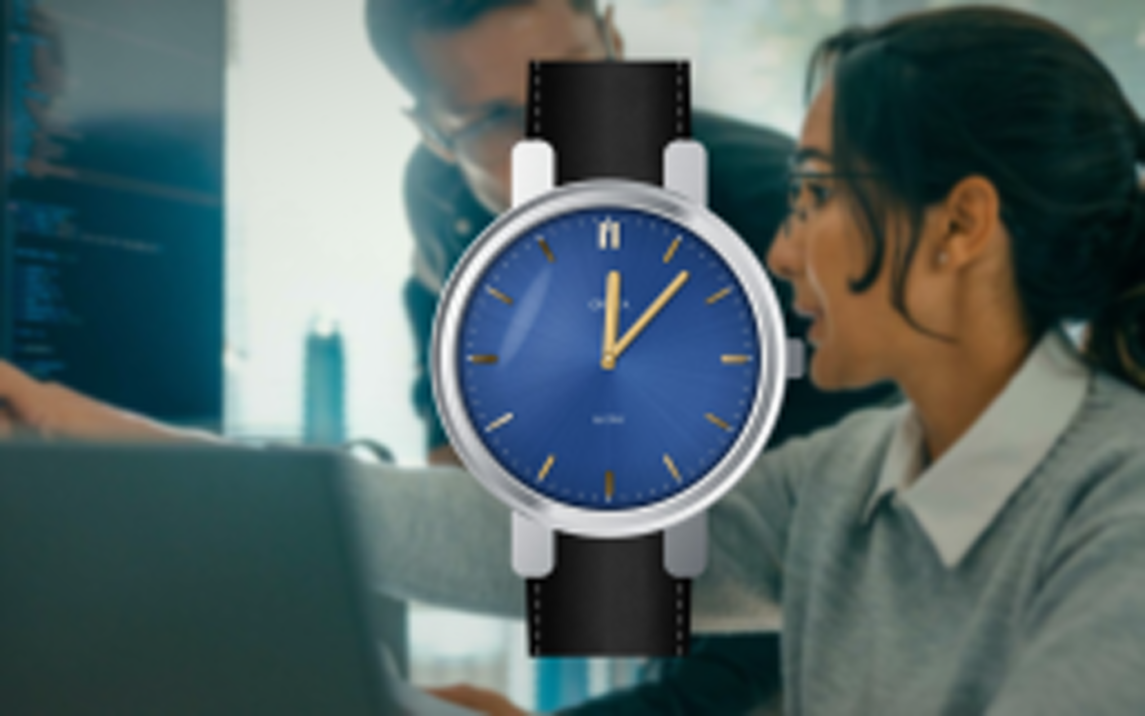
{"hour": 12, "minute": 7}
